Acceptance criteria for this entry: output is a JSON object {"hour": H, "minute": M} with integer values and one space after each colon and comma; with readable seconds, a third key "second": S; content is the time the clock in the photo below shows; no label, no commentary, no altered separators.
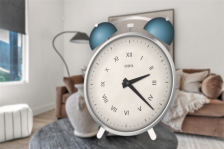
{"hour": 2, "minute": 22}
